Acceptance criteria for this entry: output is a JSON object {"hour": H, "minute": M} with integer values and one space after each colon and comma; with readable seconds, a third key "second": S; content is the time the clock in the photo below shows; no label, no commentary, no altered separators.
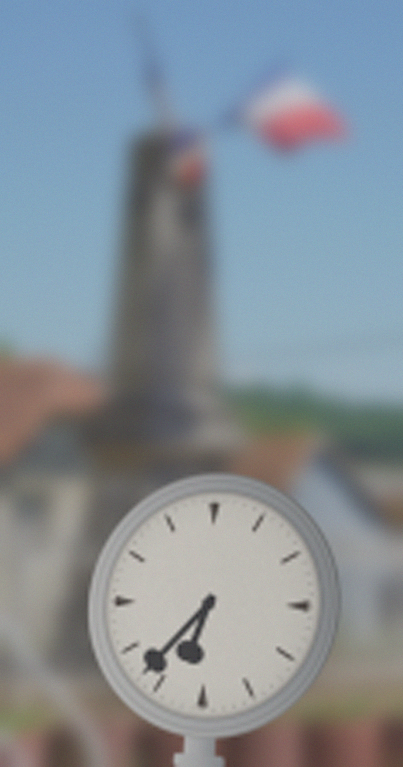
{"hour": 6, "minute": 37}
